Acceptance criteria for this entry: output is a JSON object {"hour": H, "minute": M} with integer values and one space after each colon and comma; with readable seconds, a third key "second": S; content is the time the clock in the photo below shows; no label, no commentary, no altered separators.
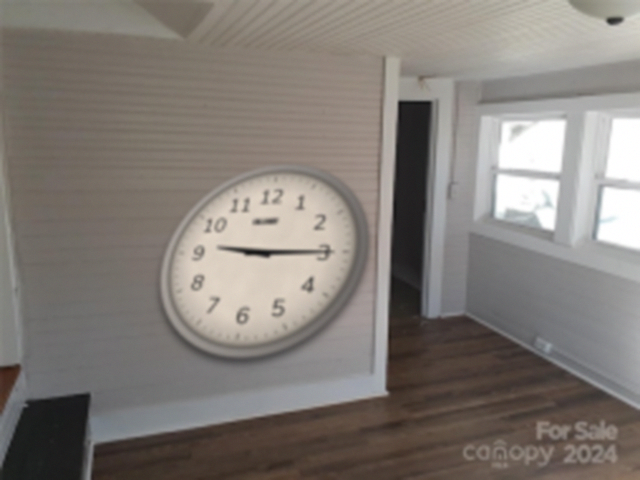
{"hour": 9, "minute": 15}
